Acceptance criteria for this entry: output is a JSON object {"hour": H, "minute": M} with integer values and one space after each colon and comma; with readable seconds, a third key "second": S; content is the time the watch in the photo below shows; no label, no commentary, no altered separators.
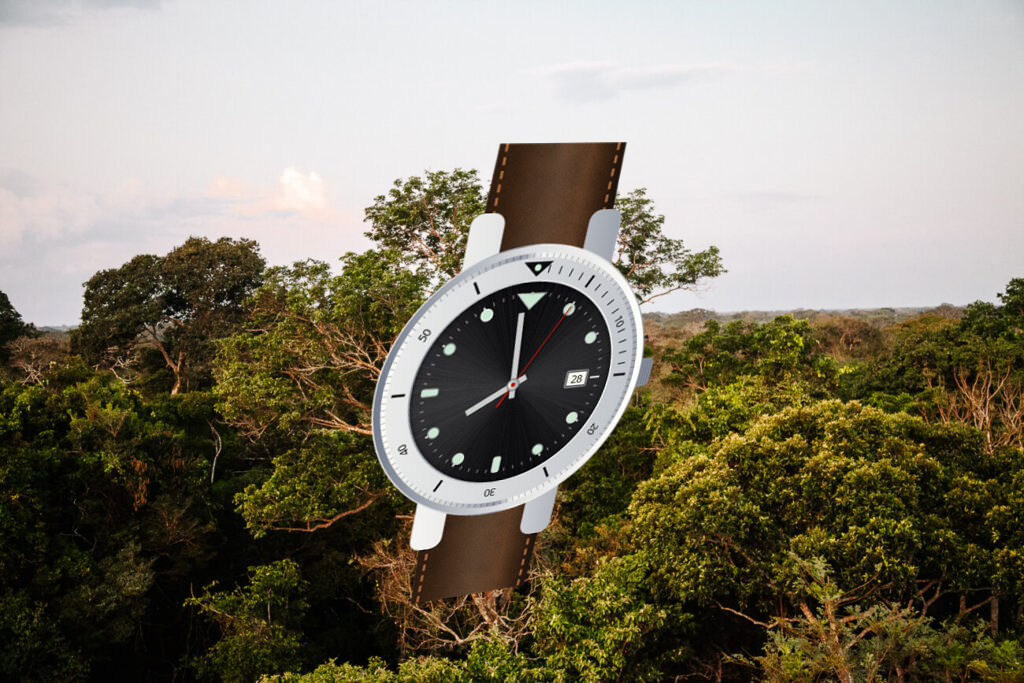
{"hour": 7, "minute": 59, "second": 5}
